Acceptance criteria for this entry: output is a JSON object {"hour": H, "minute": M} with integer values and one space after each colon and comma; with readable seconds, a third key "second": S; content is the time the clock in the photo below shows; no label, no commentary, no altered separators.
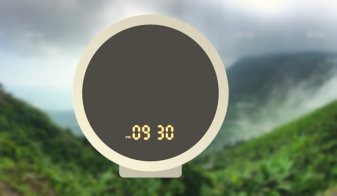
{"hour": 9, "minute": 30}
